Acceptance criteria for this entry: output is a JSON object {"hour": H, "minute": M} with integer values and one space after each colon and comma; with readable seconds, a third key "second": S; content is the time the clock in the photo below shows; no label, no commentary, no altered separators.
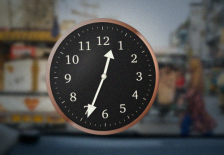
{"hour": 12, "minute": 34}
